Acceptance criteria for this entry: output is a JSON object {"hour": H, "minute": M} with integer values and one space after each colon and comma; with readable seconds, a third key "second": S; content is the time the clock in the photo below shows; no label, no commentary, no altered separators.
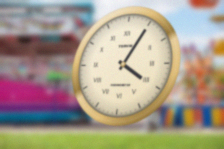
{"hour": 4, "minute": 5}
